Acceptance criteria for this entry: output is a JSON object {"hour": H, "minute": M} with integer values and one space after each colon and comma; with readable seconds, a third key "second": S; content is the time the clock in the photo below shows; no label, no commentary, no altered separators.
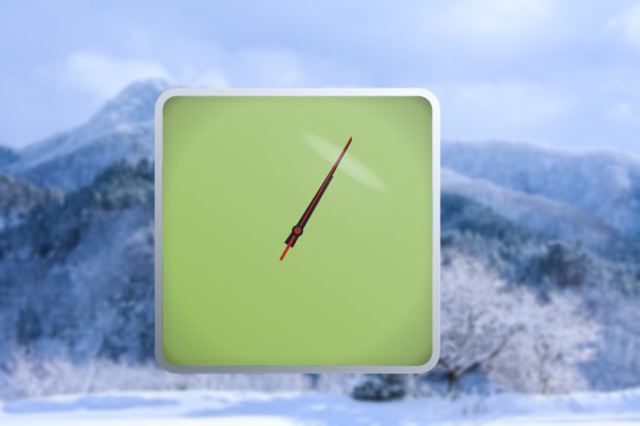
{"hour": 1, "minute": 5, "second": 5}
